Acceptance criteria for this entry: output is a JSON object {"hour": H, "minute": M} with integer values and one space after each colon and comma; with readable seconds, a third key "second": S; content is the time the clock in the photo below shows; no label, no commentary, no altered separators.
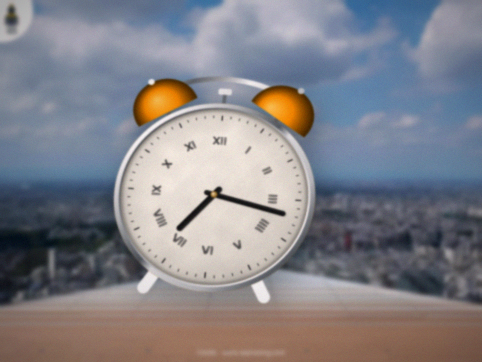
{"hour": 7, "minute": 17}
